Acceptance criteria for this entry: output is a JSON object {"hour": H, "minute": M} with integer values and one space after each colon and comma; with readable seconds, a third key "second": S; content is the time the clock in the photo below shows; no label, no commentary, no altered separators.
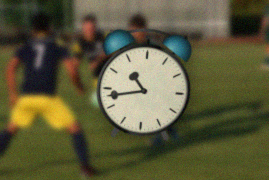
{"hour": 10, "minute": 43}
